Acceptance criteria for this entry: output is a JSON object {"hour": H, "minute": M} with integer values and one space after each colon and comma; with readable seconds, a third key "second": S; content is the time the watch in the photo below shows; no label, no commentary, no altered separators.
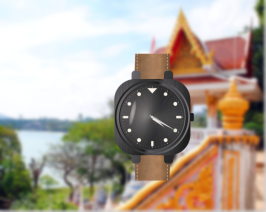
{"hour": 4, "minute": 20}
